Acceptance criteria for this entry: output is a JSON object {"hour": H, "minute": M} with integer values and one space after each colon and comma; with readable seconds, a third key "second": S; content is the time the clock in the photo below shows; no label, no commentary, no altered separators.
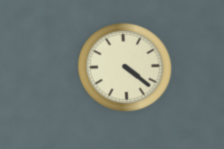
{"hour": 4, "minute": 22}
